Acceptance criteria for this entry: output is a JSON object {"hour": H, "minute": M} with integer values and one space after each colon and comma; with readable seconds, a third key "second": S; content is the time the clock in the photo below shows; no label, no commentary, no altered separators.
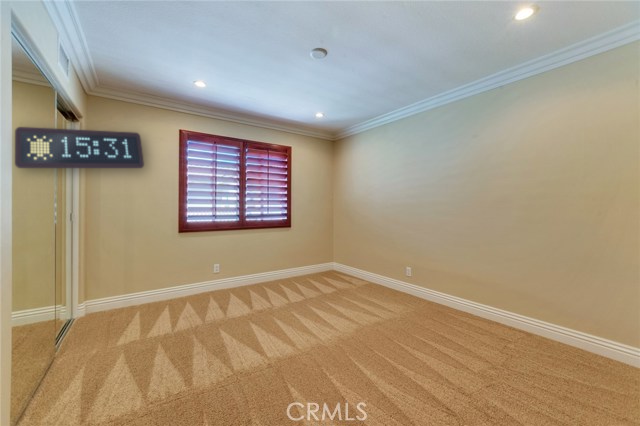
{"hour": 15, "minute": 31}
